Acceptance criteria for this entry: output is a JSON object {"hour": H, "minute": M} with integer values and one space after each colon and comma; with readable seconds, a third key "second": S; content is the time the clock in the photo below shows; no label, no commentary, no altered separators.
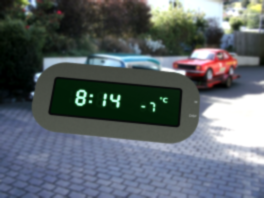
{"hour": 8, "minute": 14}
